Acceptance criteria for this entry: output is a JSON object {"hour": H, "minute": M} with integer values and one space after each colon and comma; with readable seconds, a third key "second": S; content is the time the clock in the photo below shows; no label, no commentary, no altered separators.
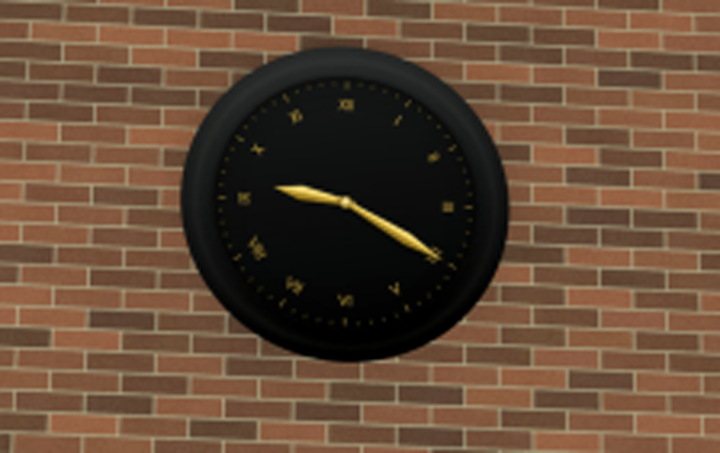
{"hour": 9, "minute": 20}
